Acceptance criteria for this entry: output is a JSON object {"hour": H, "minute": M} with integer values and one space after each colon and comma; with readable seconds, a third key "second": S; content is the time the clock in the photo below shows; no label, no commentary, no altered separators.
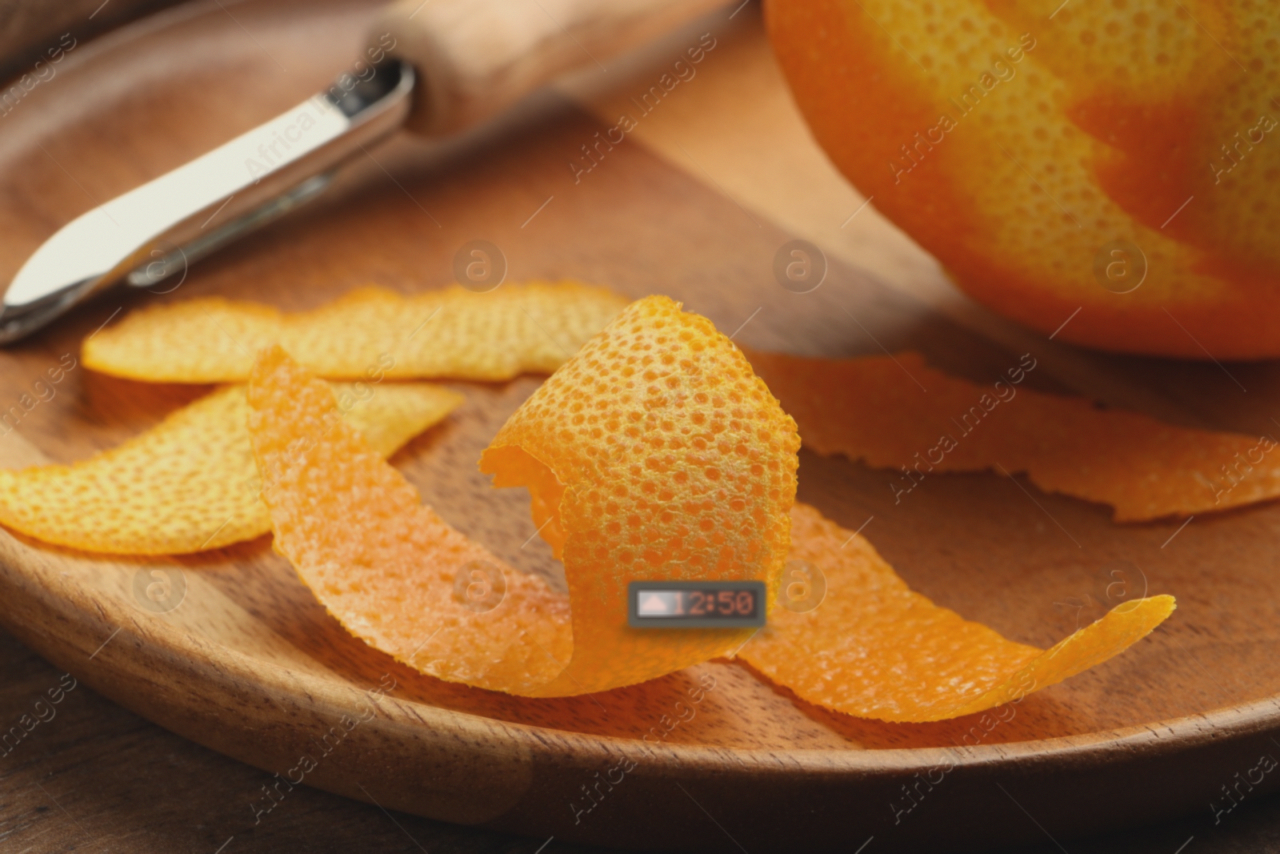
{"hour": 12, "minute": 50}
